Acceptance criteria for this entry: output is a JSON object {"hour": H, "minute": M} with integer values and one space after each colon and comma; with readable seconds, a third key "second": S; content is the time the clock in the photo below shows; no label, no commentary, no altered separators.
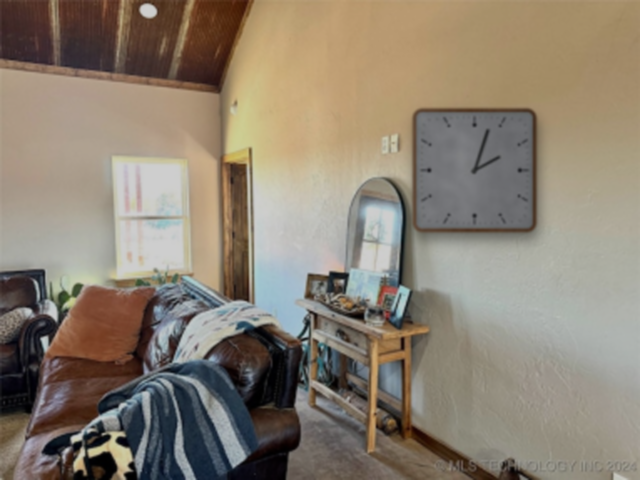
{"hour": 2, "minute": 3}
